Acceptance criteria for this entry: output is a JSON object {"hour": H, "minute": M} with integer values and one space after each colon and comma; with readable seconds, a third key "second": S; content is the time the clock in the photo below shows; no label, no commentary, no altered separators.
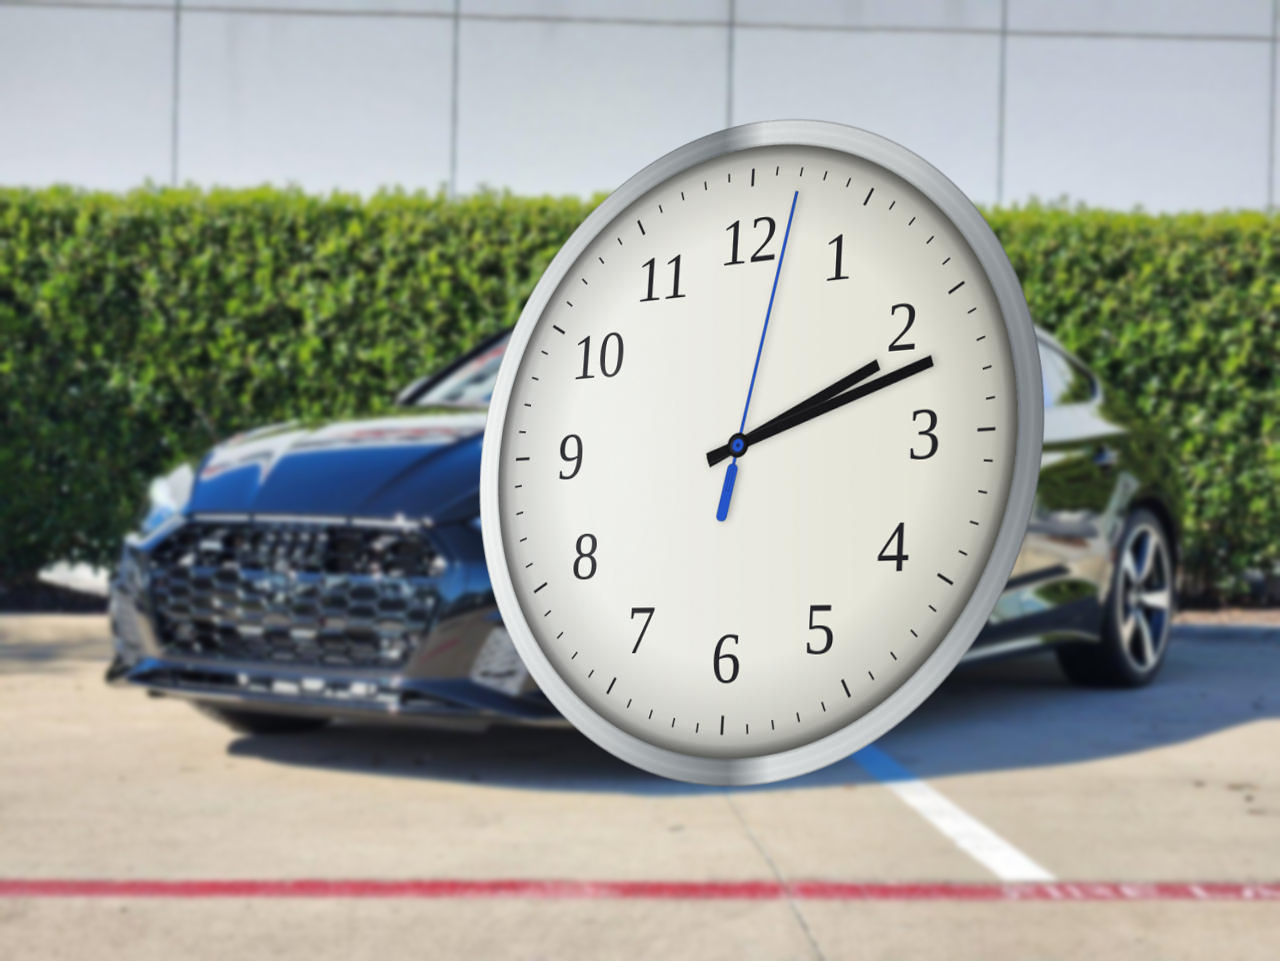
{"hour": 2, "minute": 12, "second": 2}
